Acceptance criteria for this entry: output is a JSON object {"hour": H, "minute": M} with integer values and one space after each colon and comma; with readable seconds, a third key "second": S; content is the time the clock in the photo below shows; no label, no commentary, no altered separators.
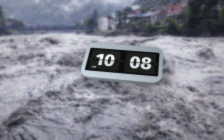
{"hour": 10, "minute": 8}
